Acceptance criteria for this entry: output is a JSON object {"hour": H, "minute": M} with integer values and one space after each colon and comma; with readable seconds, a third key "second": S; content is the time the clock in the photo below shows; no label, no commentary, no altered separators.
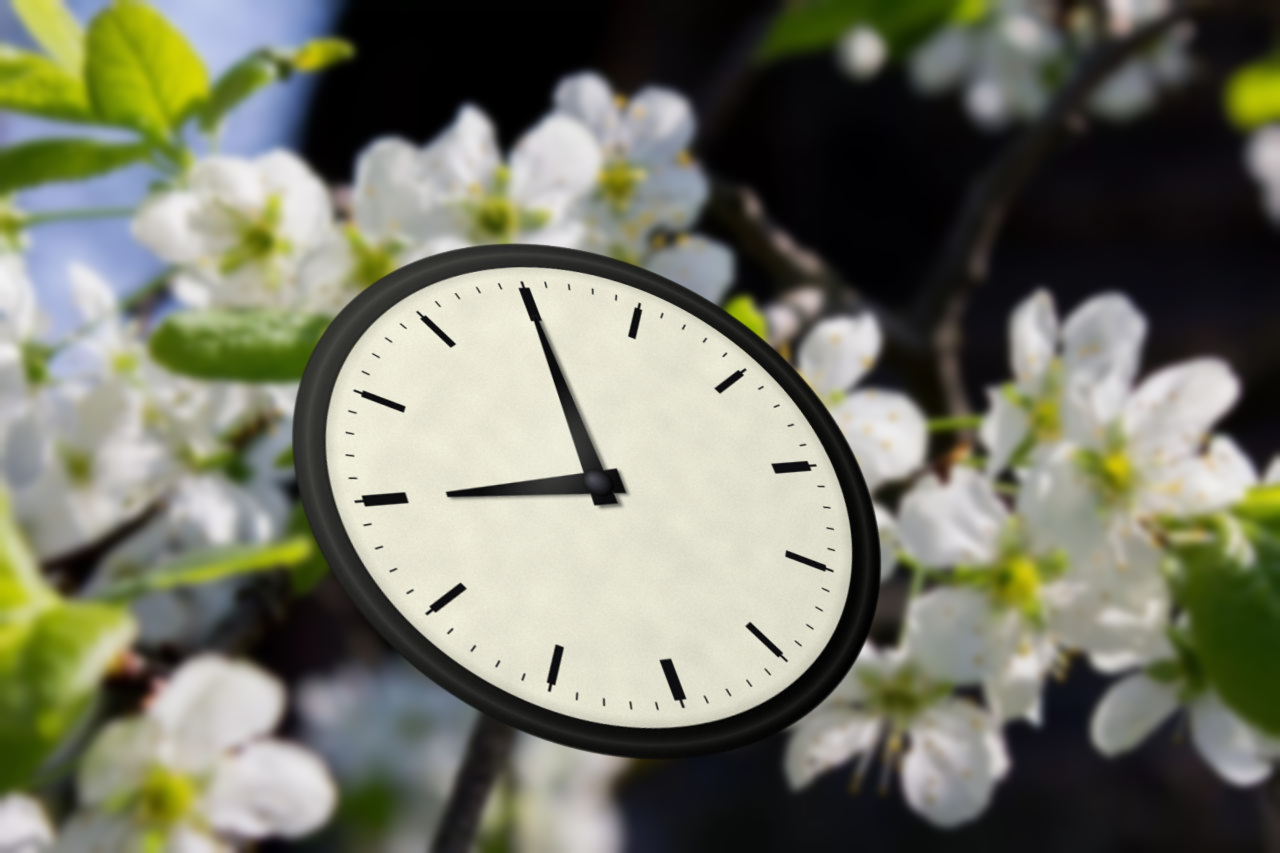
{"hour": 9, "minute": 0}
